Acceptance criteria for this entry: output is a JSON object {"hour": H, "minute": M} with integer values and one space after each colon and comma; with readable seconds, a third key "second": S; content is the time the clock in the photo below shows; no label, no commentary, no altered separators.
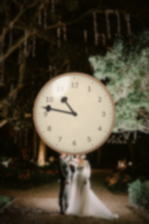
{"hour": 10, "minute": 47}
